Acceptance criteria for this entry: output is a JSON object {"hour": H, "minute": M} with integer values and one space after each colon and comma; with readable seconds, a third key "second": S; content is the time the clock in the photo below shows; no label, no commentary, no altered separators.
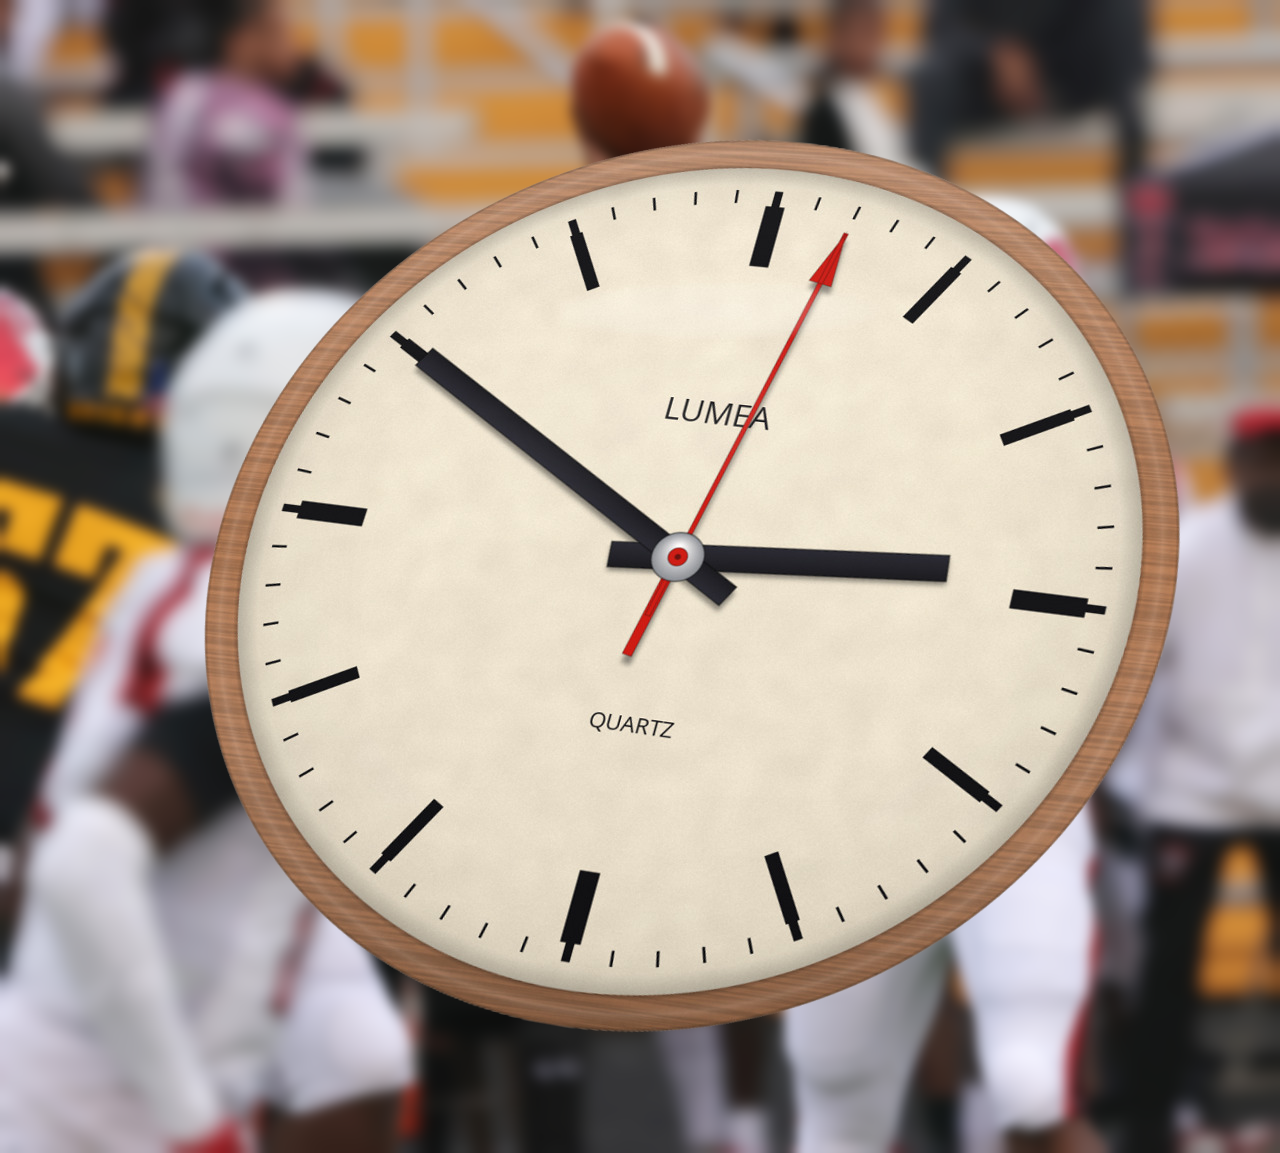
{"hour": 2, "minute": 50, "second": 2}
